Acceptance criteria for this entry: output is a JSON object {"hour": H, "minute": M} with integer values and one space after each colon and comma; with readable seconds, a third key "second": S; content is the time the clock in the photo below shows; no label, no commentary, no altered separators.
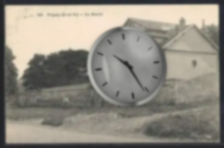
{"hour": 10, "minute": 26}
